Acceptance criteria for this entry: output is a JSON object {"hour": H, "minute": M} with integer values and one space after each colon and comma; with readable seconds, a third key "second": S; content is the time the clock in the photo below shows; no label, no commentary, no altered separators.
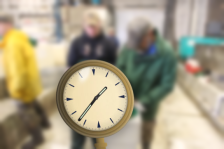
{"hour": 1, "minute": 37}
